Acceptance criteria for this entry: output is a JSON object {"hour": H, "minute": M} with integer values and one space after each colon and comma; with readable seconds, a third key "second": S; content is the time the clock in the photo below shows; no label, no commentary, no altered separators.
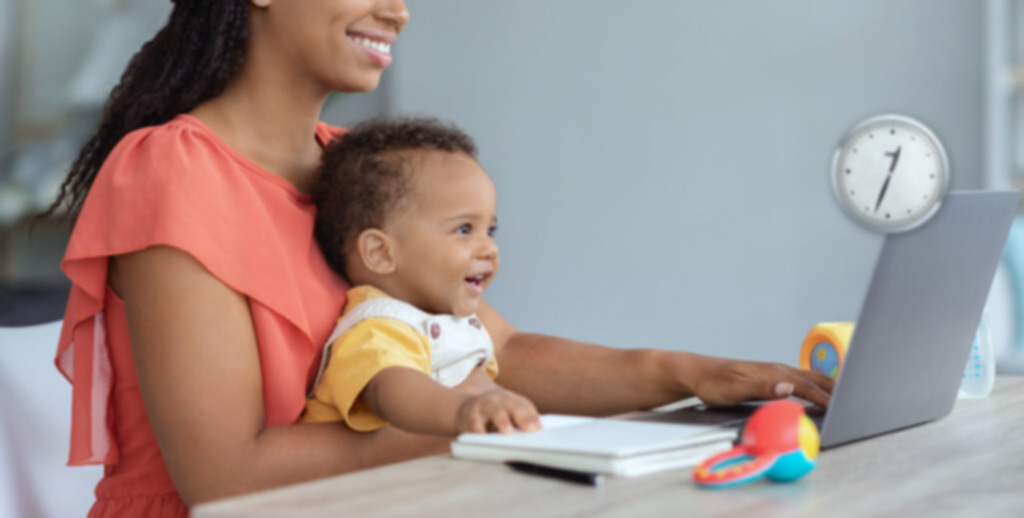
{"hour": 12, "minute": 33}
